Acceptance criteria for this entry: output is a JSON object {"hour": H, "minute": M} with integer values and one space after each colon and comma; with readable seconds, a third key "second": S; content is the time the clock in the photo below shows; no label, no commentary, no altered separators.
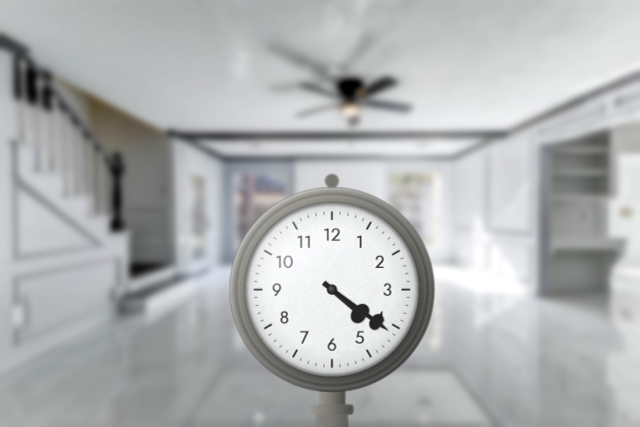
{"hour": 4, "minute": 21}
